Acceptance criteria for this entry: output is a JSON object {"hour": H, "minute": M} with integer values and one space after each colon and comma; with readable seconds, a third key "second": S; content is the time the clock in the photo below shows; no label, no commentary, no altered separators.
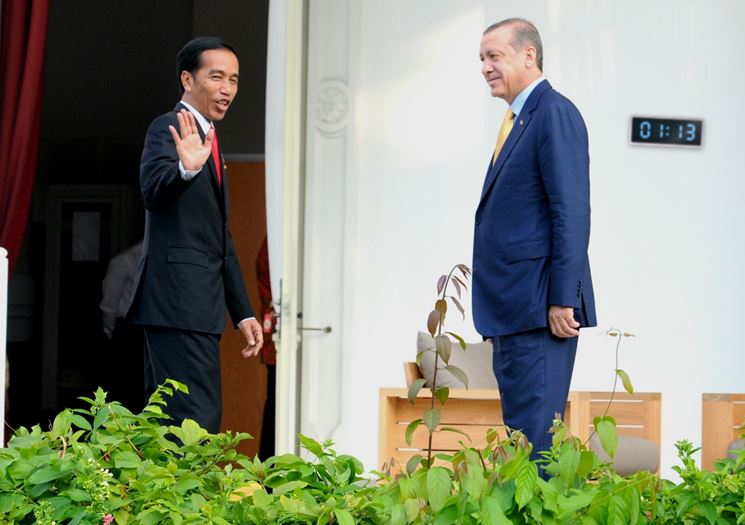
{"hour": 1, "minute": 13}
